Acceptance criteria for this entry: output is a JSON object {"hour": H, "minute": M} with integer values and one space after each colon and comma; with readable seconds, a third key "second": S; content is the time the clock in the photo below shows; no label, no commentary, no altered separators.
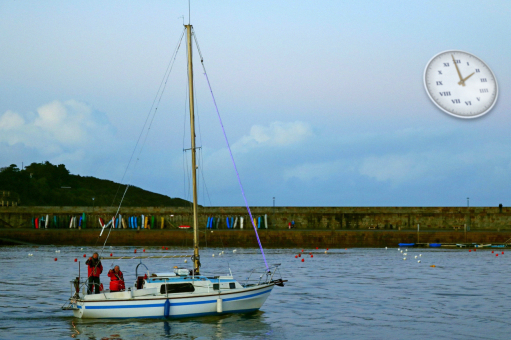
{"hour": 1, "minute": 59}
